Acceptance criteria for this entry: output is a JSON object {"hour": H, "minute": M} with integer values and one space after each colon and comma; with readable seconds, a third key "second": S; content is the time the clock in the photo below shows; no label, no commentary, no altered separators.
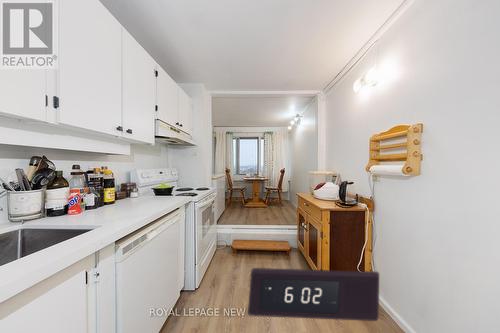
{"hour": 6, "minute": 2}
